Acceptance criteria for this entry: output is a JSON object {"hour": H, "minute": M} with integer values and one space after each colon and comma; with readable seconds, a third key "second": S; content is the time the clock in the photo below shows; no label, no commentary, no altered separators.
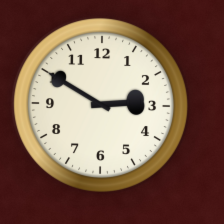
{"hour": 2, "minute": 50}
